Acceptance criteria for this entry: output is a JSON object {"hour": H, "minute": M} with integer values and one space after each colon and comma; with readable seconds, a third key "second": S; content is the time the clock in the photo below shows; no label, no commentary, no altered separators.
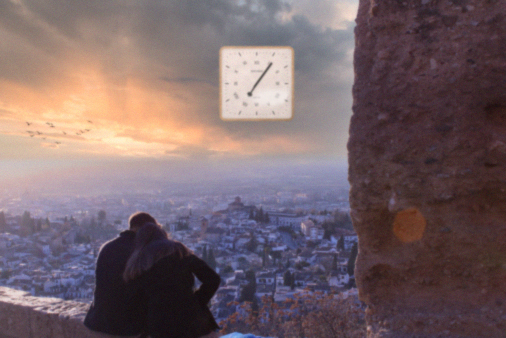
{"hour": 7, "minute": 6}
